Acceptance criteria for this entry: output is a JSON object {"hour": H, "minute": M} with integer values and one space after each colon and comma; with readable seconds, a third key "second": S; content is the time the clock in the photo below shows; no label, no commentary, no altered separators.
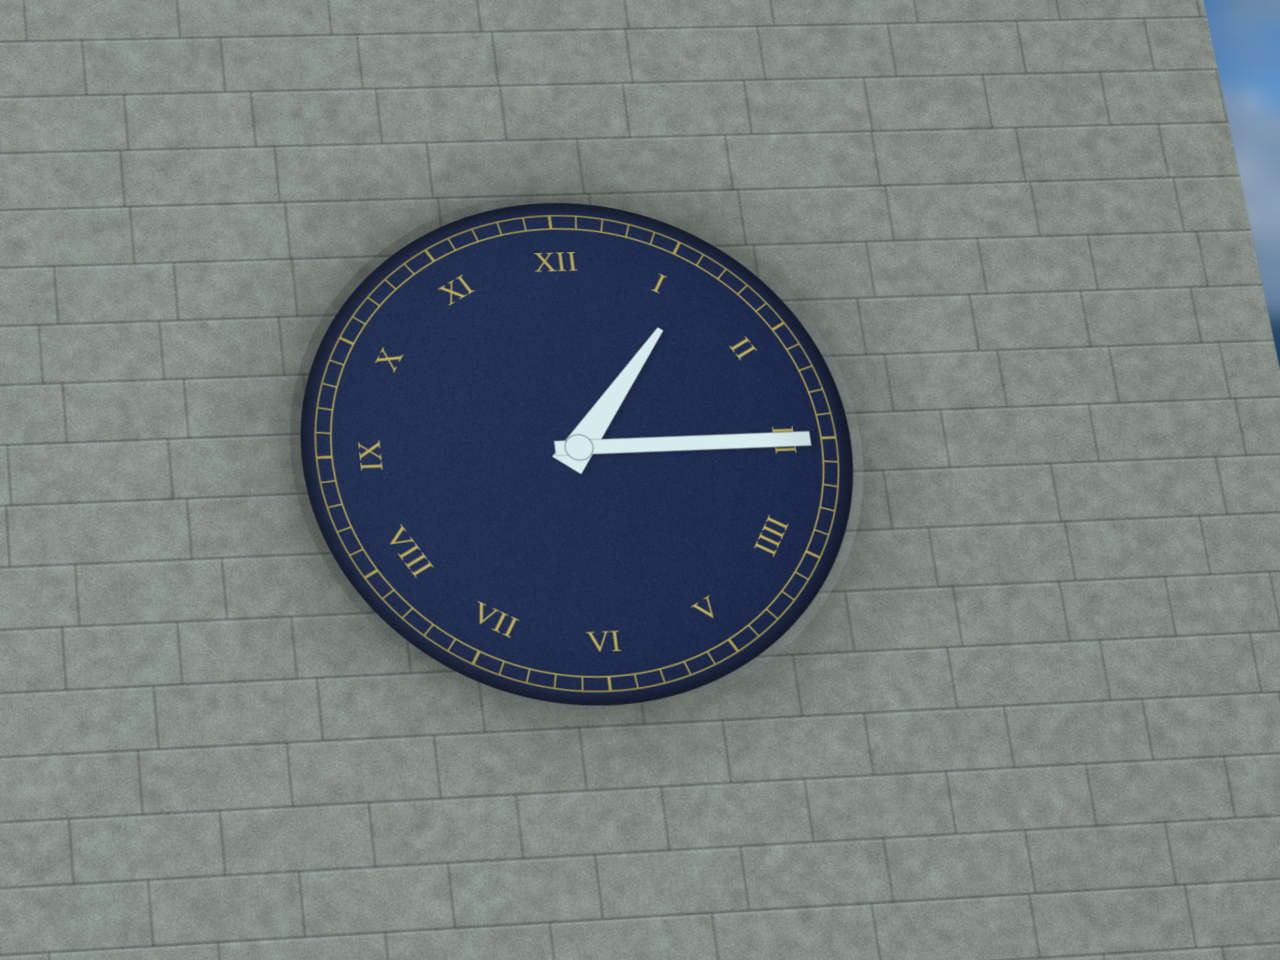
{"hour": 1, "minute": 15}
